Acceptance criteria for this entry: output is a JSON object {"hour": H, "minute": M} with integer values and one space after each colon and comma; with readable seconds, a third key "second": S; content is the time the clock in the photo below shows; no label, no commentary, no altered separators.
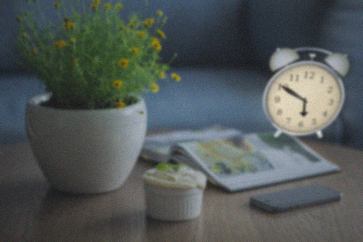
{"hour": 5, "minute": 50}
